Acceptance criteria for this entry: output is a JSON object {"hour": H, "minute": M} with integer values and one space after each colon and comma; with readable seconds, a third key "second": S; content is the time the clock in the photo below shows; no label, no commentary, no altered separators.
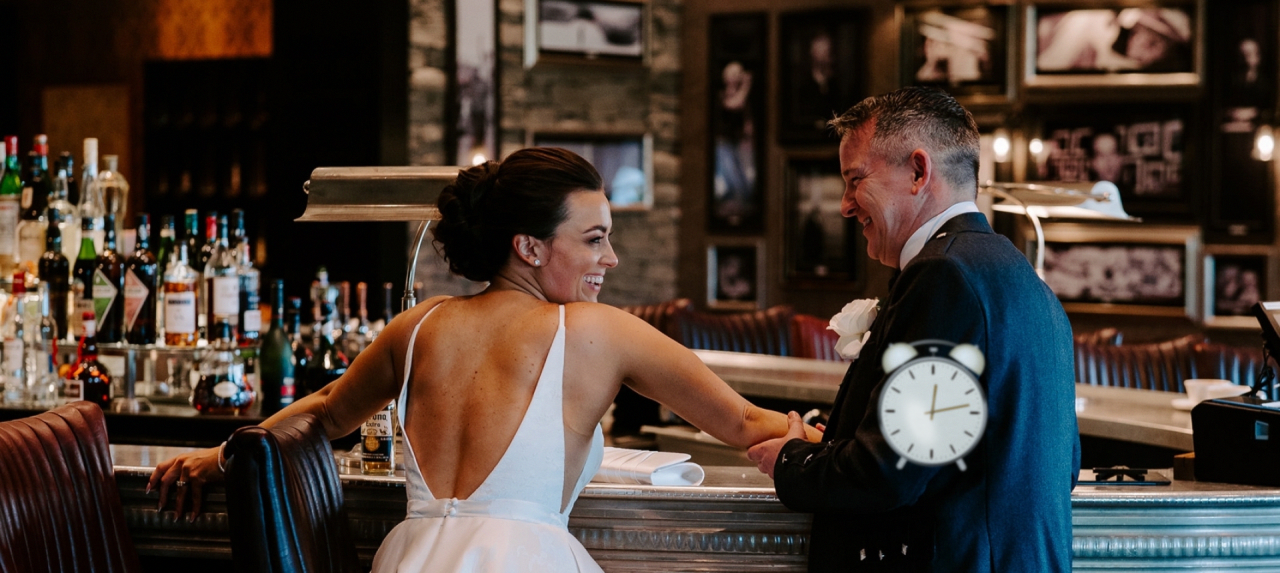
{"hour": 12, "minute": 13}
